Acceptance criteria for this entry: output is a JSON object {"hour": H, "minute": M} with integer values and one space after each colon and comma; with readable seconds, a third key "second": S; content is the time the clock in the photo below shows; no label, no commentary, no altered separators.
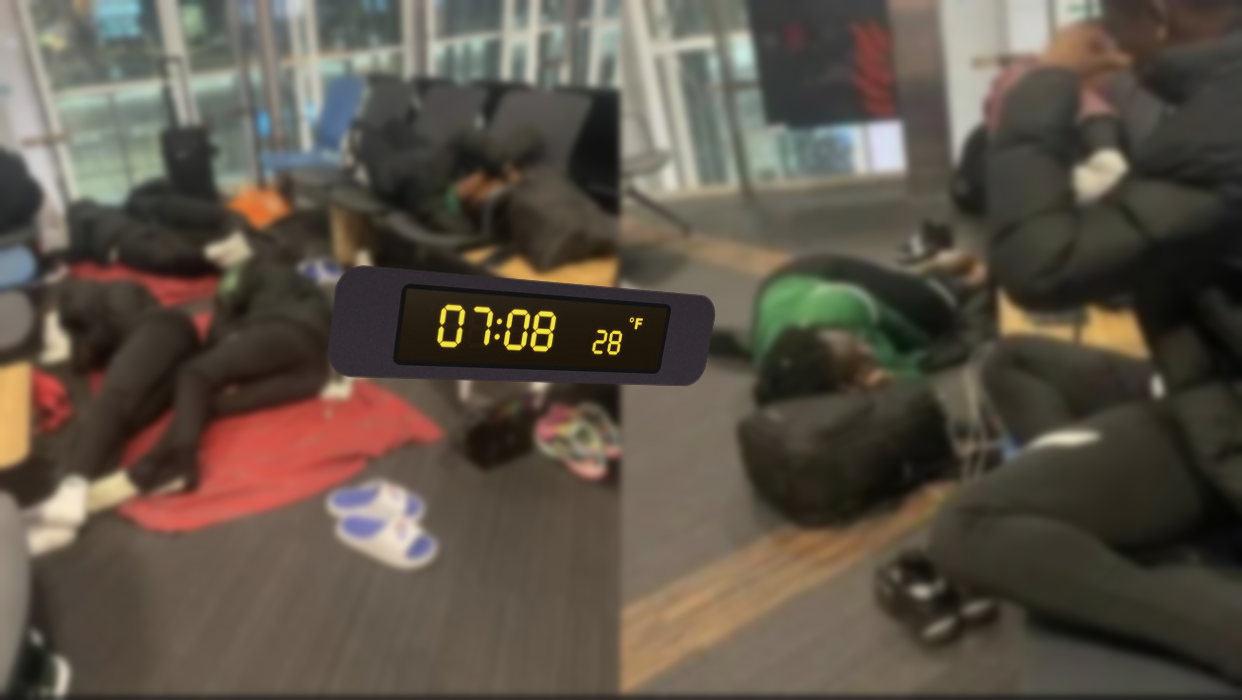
{"hour": 7, "minute": 8}
